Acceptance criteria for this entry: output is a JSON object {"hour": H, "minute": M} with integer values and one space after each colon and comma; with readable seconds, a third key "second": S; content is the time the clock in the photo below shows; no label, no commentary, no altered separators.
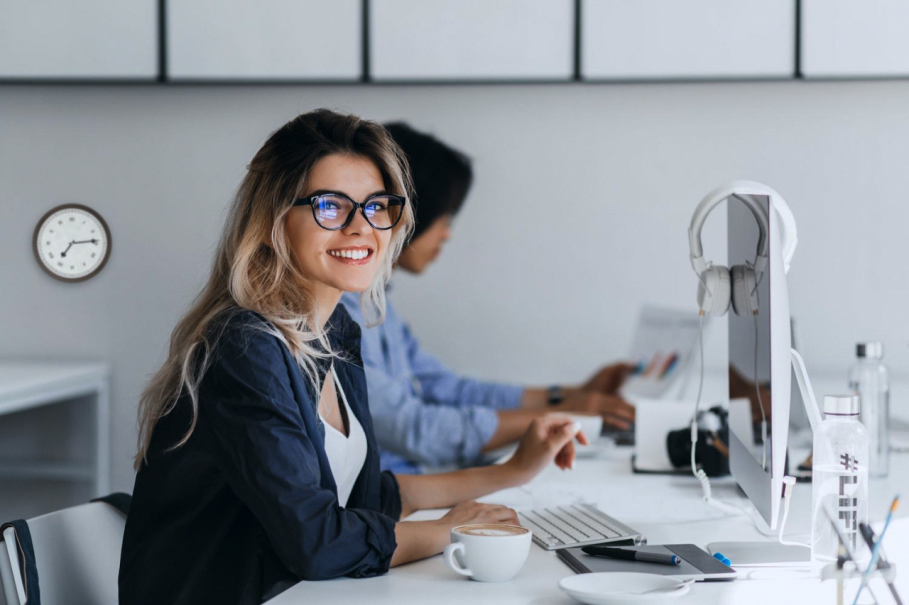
{"hour": 7, "minute": 14}
